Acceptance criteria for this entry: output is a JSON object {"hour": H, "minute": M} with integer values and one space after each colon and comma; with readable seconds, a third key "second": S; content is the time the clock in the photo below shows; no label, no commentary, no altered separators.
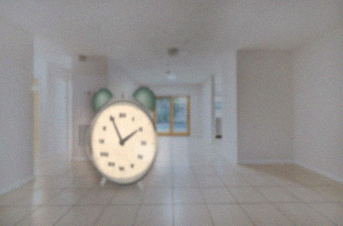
{"hour": 1, "minute": 55}
